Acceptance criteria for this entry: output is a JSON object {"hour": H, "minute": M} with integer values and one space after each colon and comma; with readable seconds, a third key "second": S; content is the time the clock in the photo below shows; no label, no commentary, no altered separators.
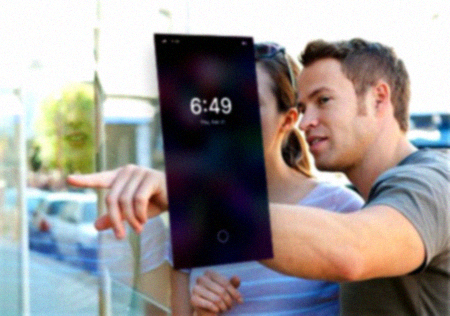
{"hour": 6, "minute": 49}
